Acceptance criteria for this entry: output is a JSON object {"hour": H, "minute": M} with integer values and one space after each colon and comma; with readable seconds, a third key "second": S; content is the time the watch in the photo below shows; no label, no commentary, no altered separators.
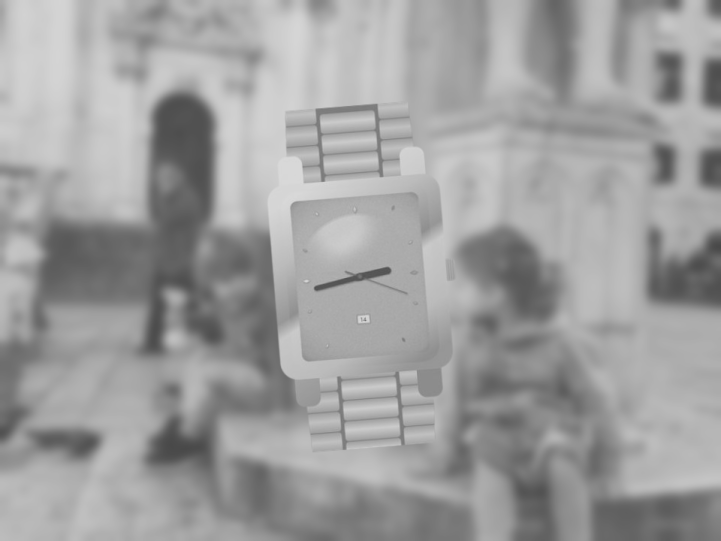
{"hour": 2, "minute": 43, "second": 19}
